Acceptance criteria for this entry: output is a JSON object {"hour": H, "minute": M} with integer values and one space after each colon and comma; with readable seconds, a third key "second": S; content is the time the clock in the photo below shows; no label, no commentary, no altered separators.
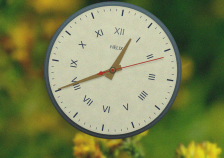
{"hour": 12, "minute": 40, "second": 11}
